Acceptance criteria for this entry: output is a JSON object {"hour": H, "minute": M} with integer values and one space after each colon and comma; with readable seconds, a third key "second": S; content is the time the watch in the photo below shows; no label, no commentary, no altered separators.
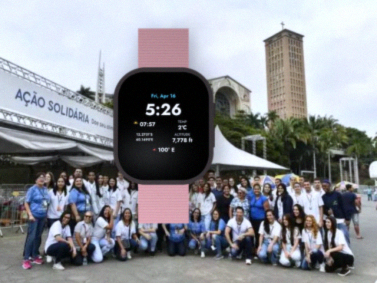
{"hour": 5, "minute": 26}
